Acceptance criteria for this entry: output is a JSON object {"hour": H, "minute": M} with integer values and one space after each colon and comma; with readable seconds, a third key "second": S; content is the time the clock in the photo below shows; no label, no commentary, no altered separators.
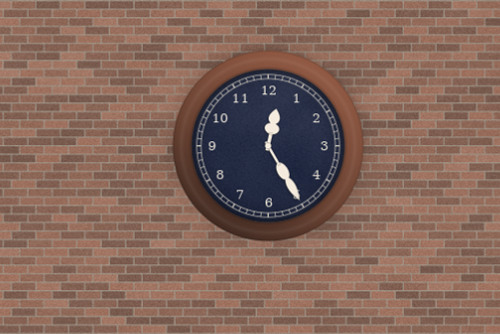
{"hour": 12, "minute": 25}
